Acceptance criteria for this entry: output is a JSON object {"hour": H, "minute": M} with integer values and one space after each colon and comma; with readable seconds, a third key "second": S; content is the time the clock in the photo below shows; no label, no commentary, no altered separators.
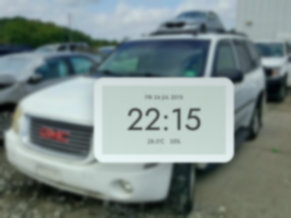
{"hour": 22, "minute": 15}
